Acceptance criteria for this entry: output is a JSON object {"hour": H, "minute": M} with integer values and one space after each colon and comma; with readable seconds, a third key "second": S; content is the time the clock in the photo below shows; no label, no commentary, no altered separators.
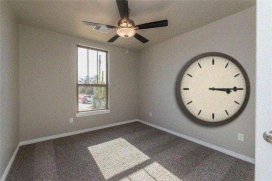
{"hour": 3, "minute": 15}
